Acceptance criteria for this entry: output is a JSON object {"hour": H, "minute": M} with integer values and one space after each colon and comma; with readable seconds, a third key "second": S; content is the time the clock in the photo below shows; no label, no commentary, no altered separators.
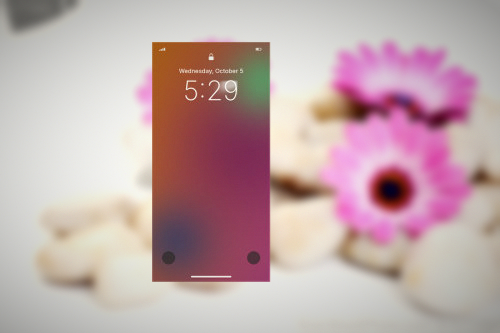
{"hour": 5, "minute": 29}
